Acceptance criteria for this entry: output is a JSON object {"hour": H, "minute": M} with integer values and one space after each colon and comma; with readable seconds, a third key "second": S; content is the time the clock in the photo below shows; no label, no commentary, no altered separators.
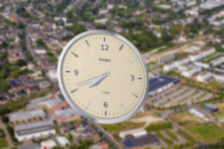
{"hour": 7, "minute": 41}
